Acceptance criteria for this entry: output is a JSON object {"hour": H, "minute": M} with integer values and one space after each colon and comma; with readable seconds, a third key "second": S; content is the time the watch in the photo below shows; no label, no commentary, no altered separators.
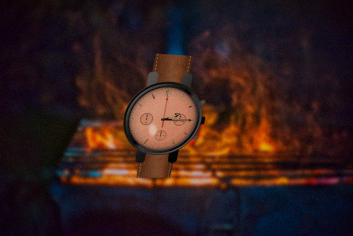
{"hour": 2, "minute": 15}
